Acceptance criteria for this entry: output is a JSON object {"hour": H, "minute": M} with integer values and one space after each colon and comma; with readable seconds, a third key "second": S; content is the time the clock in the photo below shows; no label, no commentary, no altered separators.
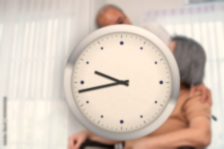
{"hour": 9, "minute": 43}
